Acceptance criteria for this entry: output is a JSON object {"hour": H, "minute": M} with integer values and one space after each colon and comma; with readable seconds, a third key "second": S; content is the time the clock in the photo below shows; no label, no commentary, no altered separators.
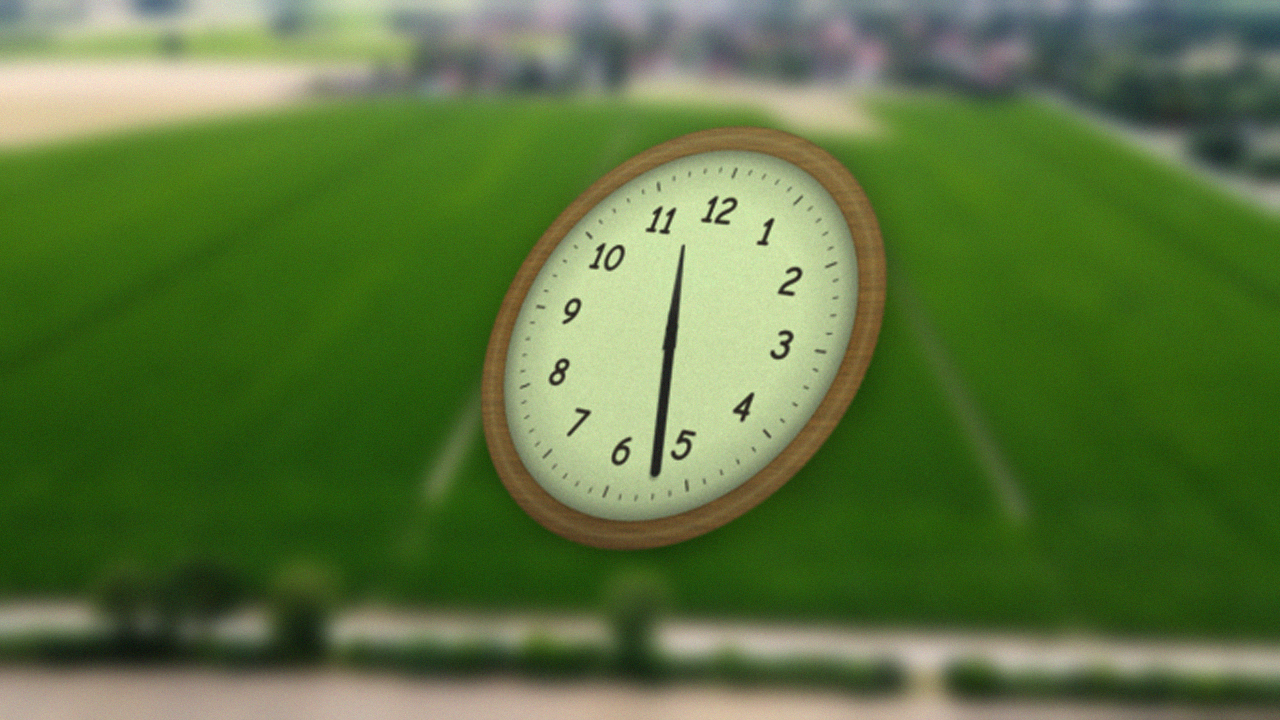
{"hour": 11, "minute": 27}
